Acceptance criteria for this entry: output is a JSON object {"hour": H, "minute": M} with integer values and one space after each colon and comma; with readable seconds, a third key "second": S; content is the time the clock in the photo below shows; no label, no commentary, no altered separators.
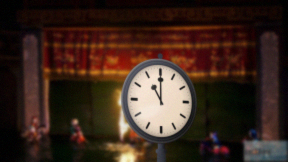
{"hour": 11, "minute": 0}
